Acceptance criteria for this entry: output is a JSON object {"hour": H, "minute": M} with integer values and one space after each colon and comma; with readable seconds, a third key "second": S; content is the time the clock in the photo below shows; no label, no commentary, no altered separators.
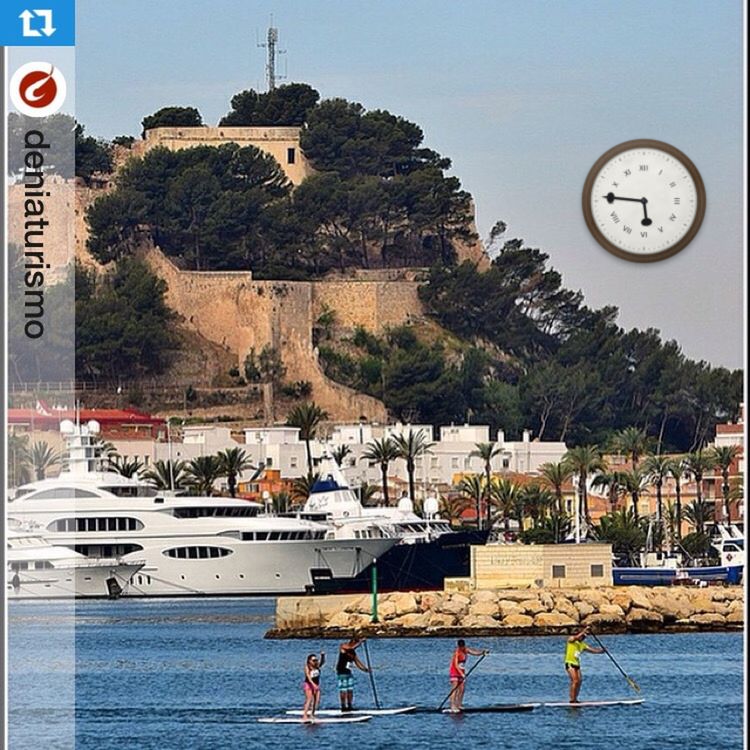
{"hour": 5, "minute": 46}
